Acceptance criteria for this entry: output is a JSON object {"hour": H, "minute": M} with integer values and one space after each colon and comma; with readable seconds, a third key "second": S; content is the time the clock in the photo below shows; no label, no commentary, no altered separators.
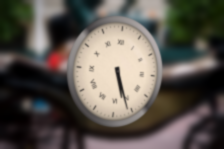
{"hour": 5, "minute": 26}
